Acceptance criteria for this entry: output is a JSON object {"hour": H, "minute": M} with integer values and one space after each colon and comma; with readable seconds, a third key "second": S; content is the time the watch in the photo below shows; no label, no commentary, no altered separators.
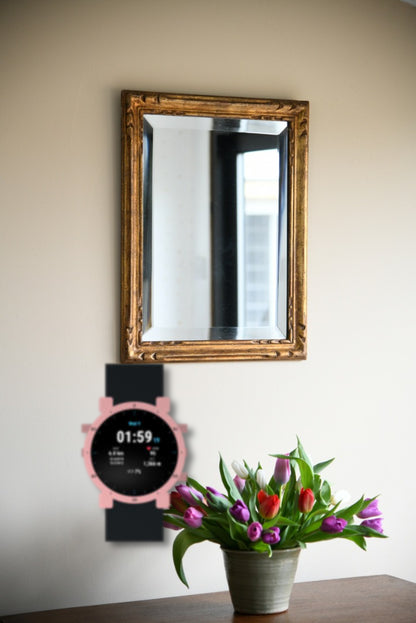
{"hour": 1, "minute": 59}
